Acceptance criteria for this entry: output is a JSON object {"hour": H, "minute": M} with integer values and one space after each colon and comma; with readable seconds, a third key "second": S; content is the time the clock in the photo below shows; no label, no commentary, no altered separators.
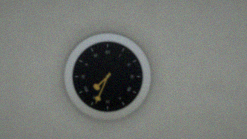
{"hour": 7, "minute": 34}
